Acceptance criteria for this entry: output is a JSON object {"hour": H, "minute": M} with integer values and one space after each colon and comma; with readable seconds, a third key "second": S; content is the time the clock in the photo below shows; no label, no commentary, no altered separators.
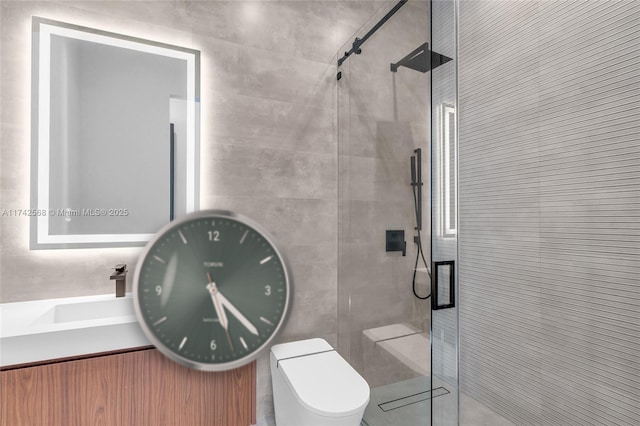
{"hour": 5, "minute": 22, "second": 27}
